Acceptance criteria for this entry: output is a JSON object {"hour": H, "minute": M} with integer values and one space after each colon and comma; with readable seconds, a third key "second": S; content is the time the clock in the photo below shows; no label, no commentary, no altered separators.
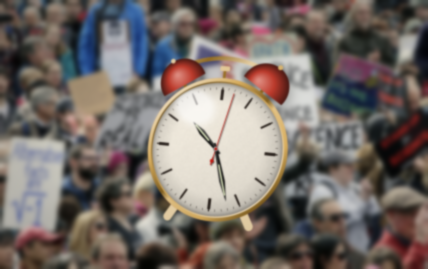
{"hour": 10, "minute": 27, "second": 2}
